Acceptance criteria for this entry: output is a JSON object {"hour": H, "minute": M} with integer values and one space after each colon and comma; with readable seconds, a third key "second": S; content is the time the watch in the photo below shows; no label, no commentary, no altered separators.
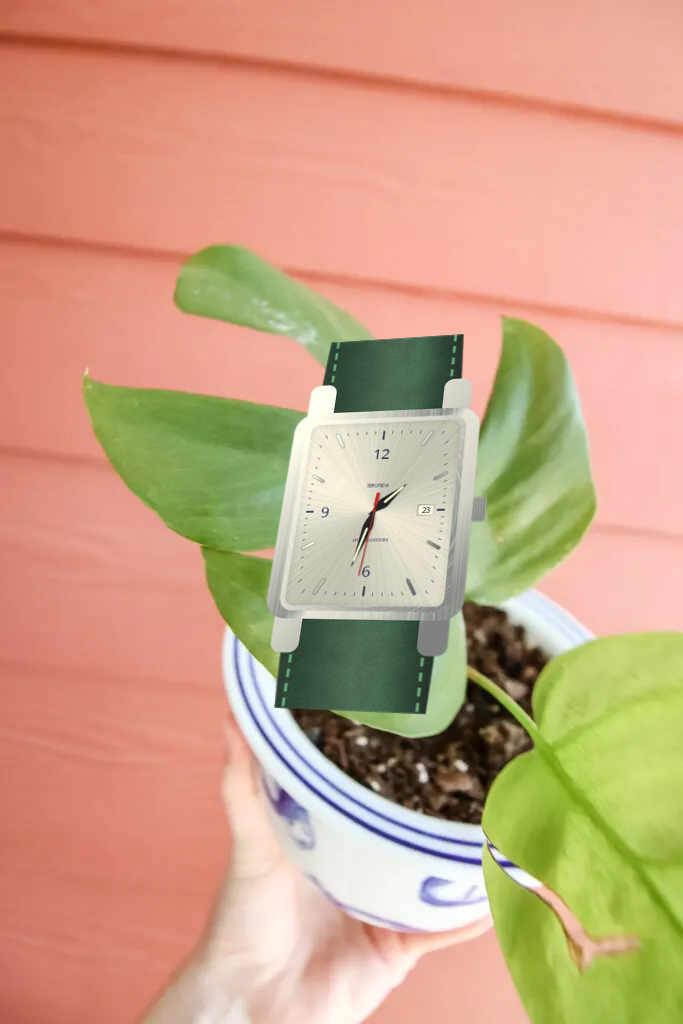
{"hour": 1, "minute": 32, "second": 31}
